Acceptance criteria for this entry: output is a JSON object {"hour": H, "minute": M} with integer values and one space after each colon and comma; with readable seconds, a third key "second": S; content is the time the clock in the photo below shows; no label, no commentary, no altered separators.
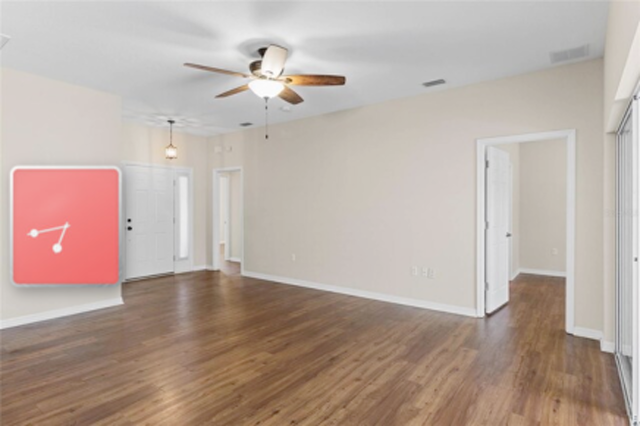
{"hour": 6, "minute": 43}
